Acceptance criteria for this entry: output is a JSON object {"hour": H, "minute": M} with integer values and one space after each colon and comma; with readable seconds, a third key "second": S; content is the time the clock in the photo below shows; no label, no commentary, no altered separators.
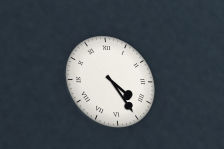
{"hour": 4, "minute": 25}
